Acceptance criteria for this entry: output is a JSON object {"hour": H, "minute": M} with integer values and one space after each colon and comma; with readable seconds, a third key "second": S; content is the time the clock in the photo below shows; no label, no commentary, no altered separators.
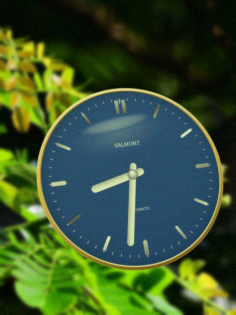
{"hour": 8, "minute": 32}
